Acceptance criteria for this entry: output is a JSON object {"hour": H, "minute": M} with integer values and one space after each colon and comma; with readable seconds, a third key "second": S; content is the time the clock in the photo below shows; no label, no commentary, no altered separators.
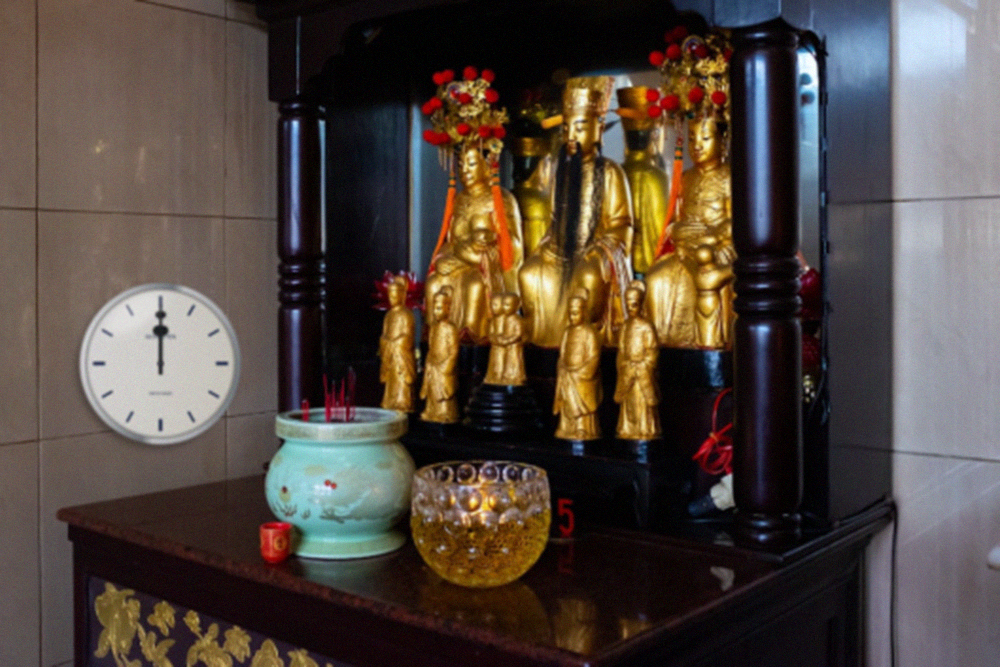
{"hour": 12, "minute": 0}
